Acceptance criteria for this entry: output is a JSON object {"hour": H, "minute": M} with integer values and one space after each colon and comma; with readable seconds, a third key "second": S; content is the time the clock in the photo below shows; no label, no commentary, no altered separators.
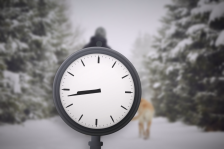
{"hour": 8, "minute": 43}
